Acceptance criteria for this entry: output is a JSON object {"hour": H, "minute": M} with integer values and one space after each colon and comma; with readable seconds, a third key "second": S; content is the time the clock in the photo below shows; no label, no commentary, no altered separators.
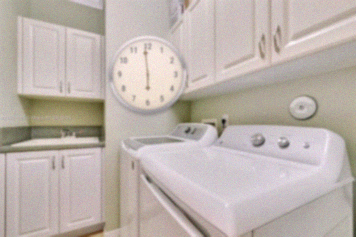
{"hour": 5, "minute": 59}
